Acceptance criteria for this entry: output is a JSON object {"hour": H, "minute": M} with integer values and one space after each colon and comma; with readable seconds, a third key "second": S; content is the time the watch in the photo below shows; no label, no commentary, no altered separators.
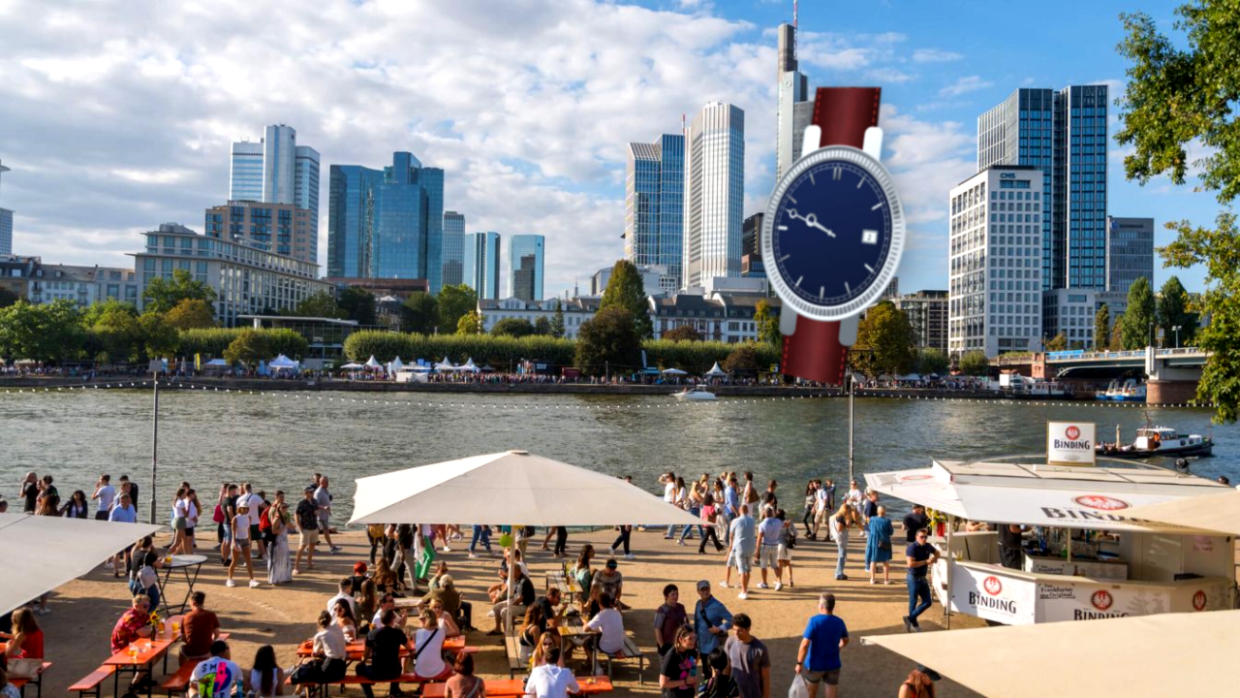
{"hour": 9, "minute": 48}
